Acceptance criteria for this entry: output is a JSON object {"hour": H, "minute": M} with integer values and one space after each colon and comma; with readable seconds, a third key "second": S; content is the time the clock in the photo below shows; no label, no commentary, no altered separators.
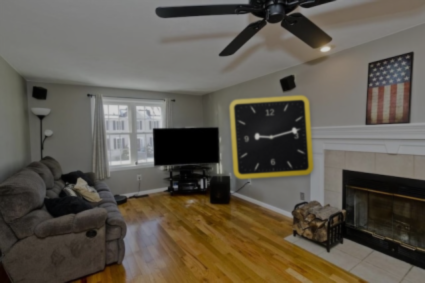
{"hour": 9, "minute": 13}
